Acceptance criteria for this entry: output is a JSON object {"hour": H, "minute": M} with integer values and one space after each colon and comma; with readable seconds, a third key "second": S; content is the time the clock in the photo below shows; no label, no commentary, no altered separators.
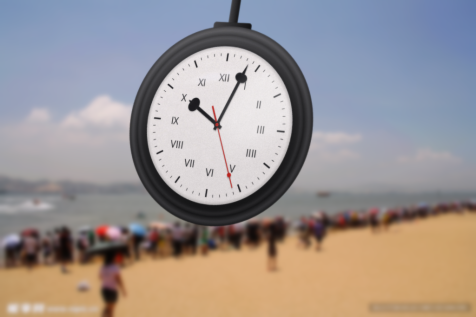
{"hour": 10, "minute": 3, "second": 26}
